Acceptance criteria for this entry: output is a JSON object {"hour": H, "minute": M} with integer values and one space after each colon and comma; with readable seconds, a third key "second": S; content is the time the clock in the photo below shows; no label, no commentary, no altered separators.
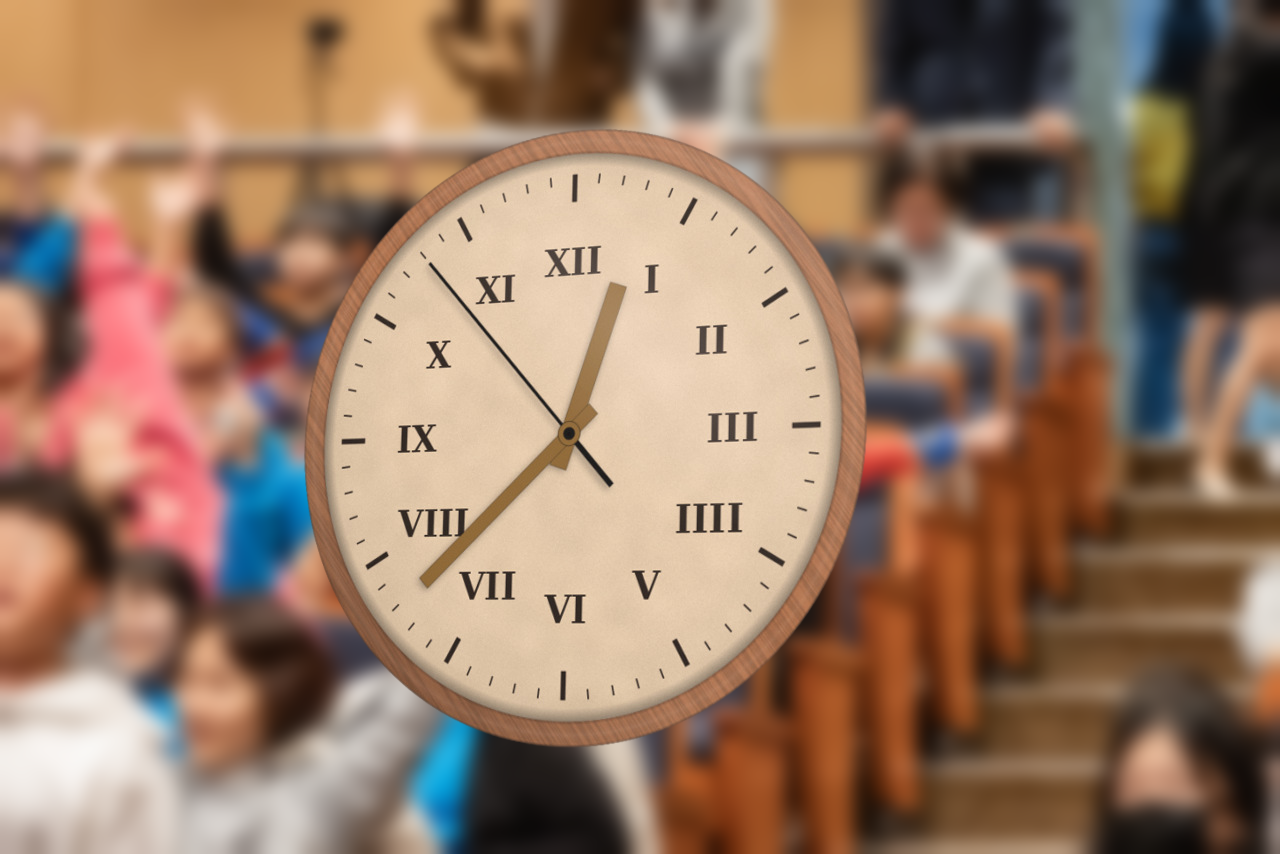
{"hour": 12, "minute": 37, "second": 53}
